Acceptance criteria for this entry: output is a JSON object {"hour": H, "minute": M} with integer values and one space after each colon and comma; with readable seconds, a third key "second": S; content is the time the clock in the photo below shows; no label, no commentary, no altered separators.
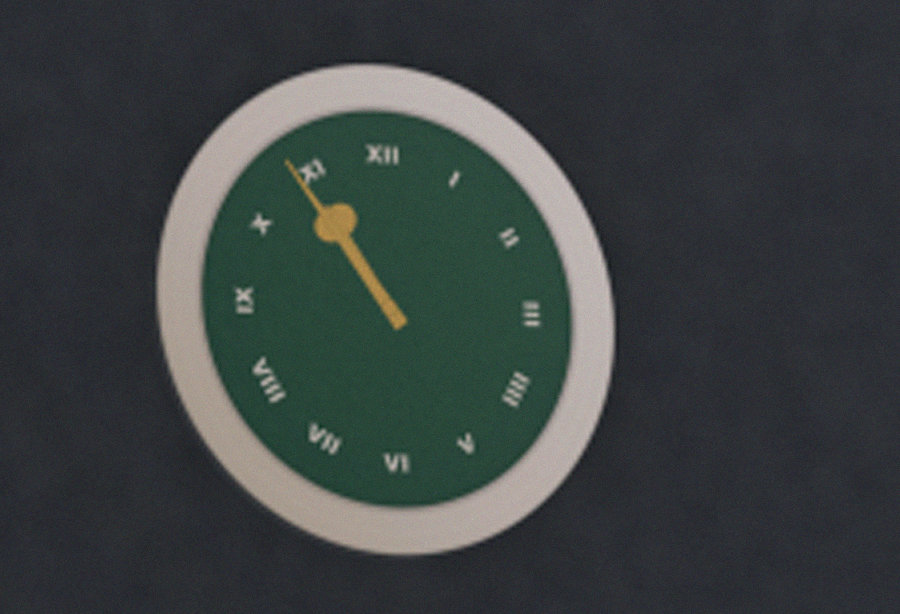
{"hour": 10, "minute": 54}
